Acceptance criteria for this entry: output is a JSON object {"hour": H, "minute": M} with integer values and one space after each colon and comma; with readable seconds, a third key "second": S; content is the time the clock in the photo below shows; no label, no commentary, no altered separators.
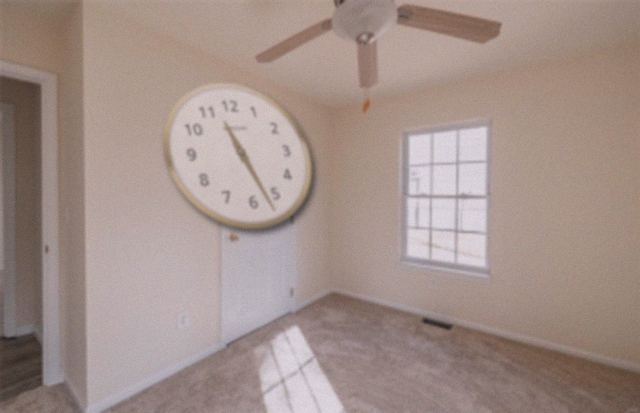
{"hour": 11, "minute": 27}
